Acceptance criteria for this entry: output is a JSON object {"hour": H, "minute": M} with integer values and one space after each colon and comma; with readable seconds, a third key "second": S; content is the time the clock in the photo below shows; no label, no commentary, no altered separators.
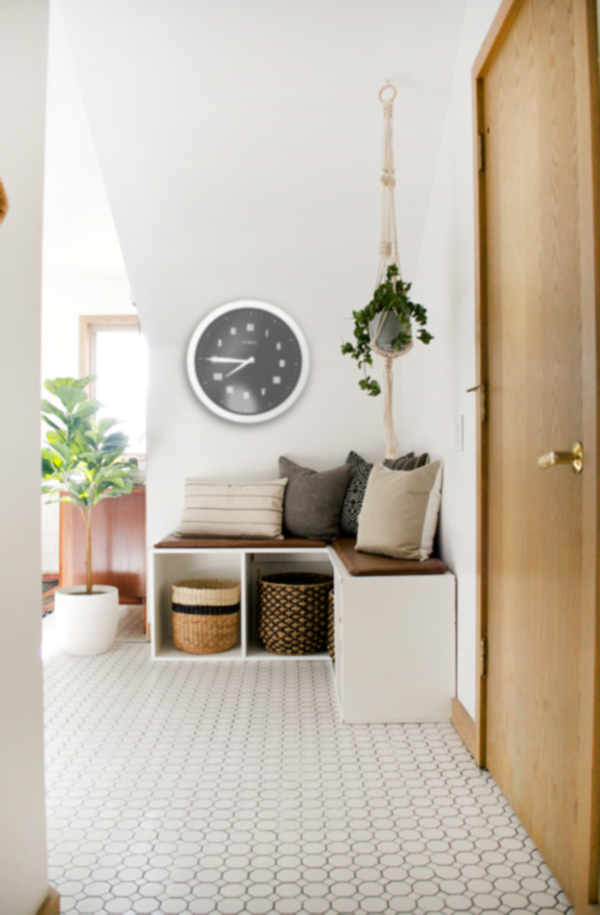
{"hour": 7, "minute": 45}
